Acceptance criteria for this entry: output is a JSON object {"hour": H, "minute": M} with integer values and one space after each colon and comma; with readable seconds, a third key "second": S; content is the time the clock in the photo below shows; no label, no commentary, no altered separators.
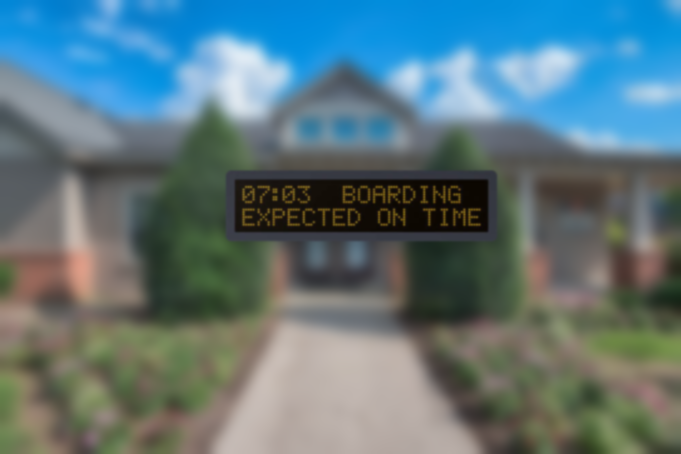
{"hour": 7, "minute": 3}
